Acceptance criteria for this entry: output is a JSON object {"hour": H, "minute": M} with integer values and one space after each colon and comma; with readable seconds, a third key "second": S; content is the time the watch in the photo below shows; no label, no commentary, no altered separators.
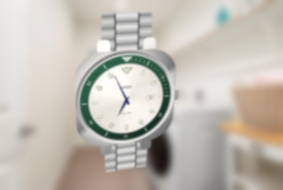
{"hour": 6, "minute": 56}
